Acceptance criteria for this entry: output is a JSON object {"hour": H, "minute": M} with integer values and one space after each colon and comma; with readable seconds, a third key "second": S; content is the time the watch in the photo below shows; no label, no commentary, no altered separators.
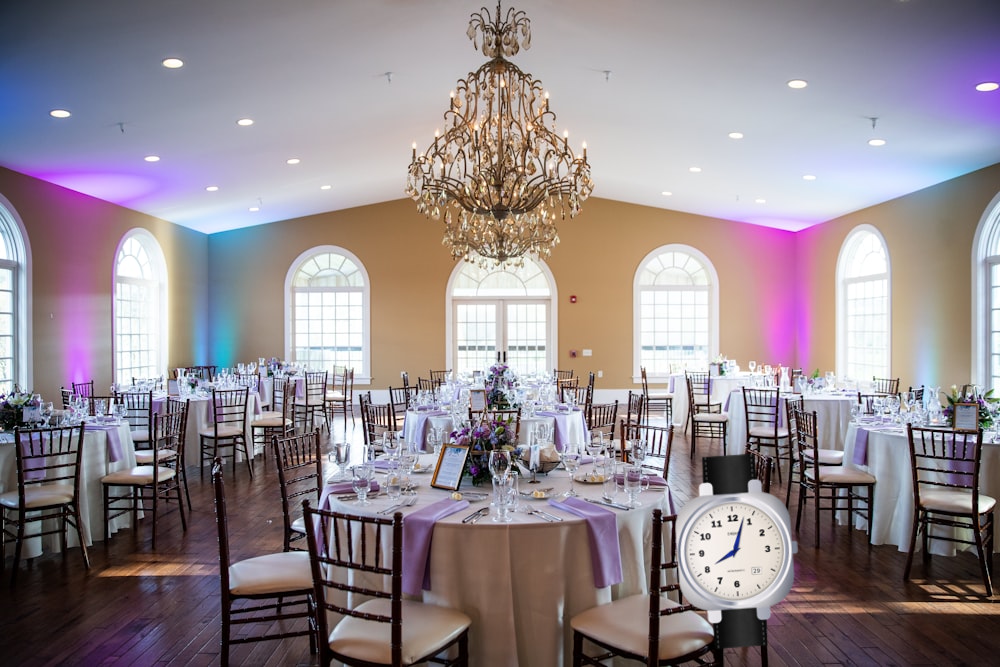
{"hour": 8, "minute": 3}
